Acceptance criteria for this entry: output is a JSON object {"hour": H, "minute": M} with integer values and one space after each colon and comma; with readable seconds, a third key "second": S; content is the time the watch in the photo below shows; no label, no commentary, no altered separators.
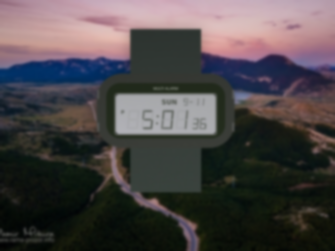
{"hour": 5, "minute": 1}
